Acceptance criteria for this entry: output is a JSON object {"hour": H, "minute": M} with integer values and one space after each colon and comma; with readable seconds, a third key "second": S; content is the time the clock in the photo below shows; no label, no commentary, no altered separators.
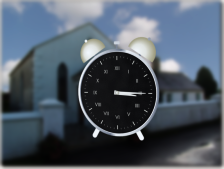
{"hour": 3, "minute": 15}
